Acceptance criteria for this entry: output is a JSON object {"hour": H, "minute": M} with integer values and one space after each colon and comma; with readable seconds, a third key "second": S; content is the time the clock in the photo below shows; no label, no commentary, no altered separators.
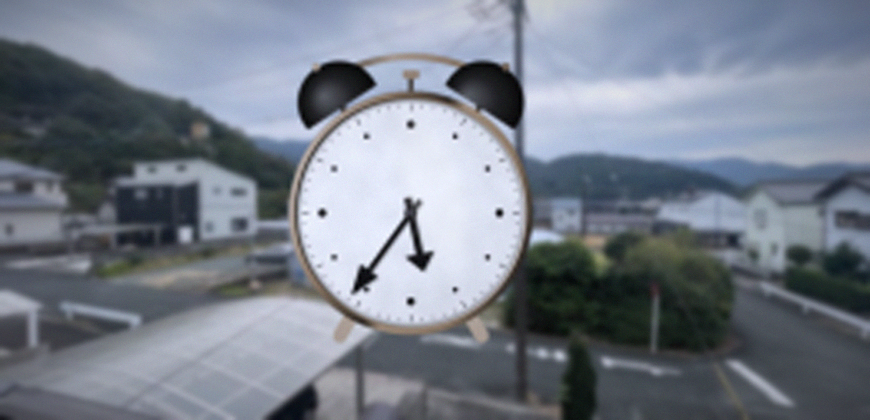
{"hour": 5, "minute": 36}
